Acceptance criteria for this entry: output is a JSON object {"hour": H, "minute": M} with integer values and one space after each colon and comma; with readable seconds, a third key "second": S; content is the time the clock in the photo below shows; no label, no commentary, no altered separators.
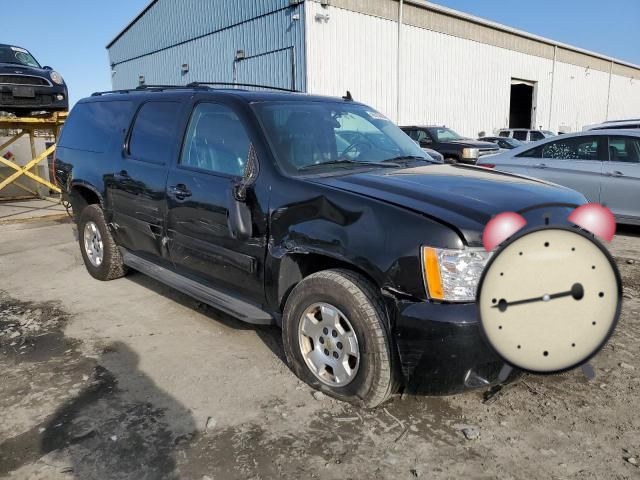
{"hour": 2, "minute": 44}
